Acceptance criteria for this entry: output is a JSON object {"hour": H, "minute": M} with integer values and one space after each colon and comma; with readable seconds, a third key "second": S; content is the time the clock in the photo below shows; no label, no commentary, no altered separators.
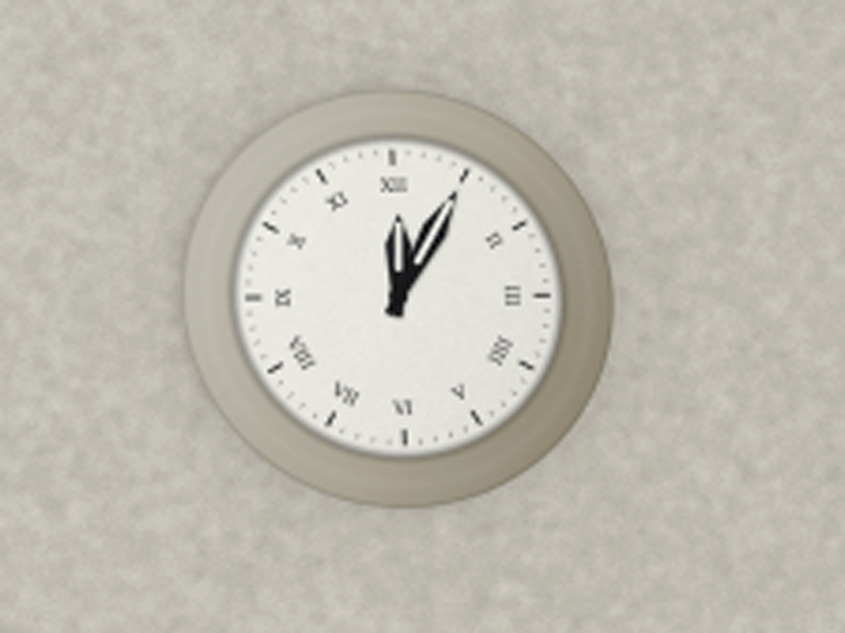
{"hour": 12, "minute": 5}
